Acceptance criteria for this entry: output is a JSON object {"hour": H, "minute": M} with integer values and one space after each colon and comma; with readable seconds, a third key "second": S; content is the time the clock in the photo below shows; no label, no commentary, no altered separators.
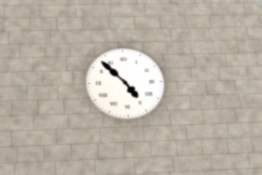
{"hour": 4, "minute": 53}
